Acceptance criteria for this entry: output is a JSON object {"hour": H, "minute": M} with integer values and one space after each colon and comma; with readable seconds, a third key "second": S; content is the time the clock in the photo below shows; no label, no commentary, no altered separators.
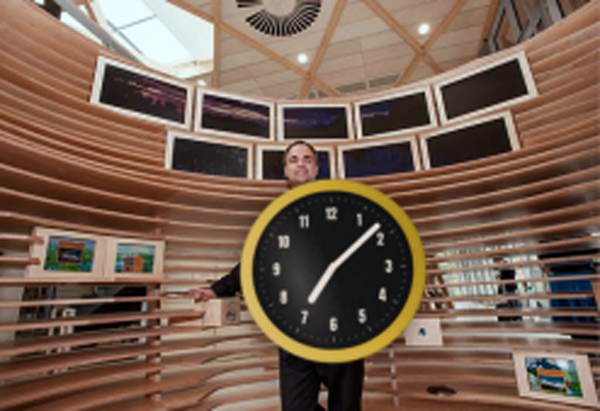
{"hour": 7, "minute": 8}
